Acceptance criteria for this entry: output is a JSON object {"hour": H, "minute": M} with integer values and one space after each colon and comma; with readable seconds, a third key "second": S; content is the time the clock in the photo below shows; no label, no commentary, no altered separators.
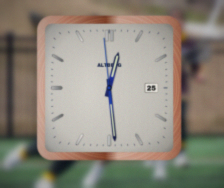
{"hour": 12, "minute": 28, "second": 59}
